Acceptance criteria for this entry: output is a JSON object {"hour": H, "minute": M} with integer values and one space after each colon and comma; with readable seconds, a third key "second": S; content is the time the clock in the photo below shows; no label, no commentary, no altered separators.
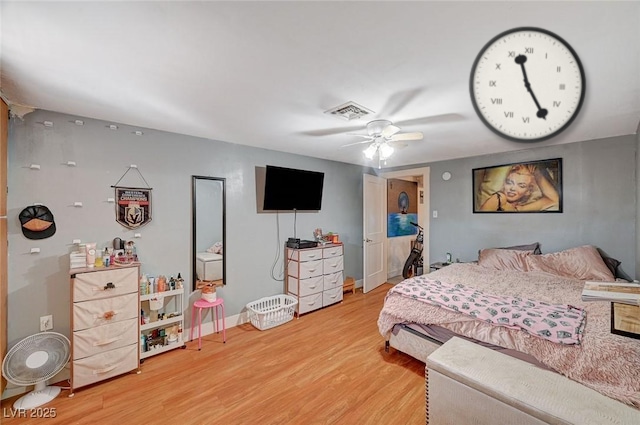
{"hour": 11, "minute": 25}
